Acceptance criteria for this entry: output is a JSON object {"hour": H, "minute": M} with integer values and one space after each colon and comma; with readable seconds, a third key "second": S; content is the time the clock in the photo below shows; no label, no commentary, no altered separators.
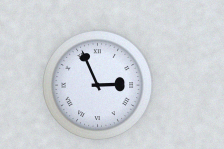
{"hour": 2, "minute": 56}
